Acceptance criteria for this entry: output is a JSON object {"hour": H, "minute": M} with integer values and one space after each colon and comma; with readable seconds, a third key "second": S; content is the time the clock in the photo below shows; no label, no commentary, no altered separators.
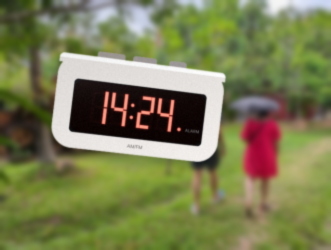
{"hour": 14, "minute": 24}
